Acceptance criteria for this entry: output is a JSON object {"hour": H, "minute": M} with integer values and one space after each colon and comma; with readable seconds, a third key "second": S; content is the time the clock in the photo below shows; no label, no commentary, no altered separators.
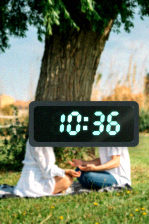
{"hour": 10, "minute": 36}
